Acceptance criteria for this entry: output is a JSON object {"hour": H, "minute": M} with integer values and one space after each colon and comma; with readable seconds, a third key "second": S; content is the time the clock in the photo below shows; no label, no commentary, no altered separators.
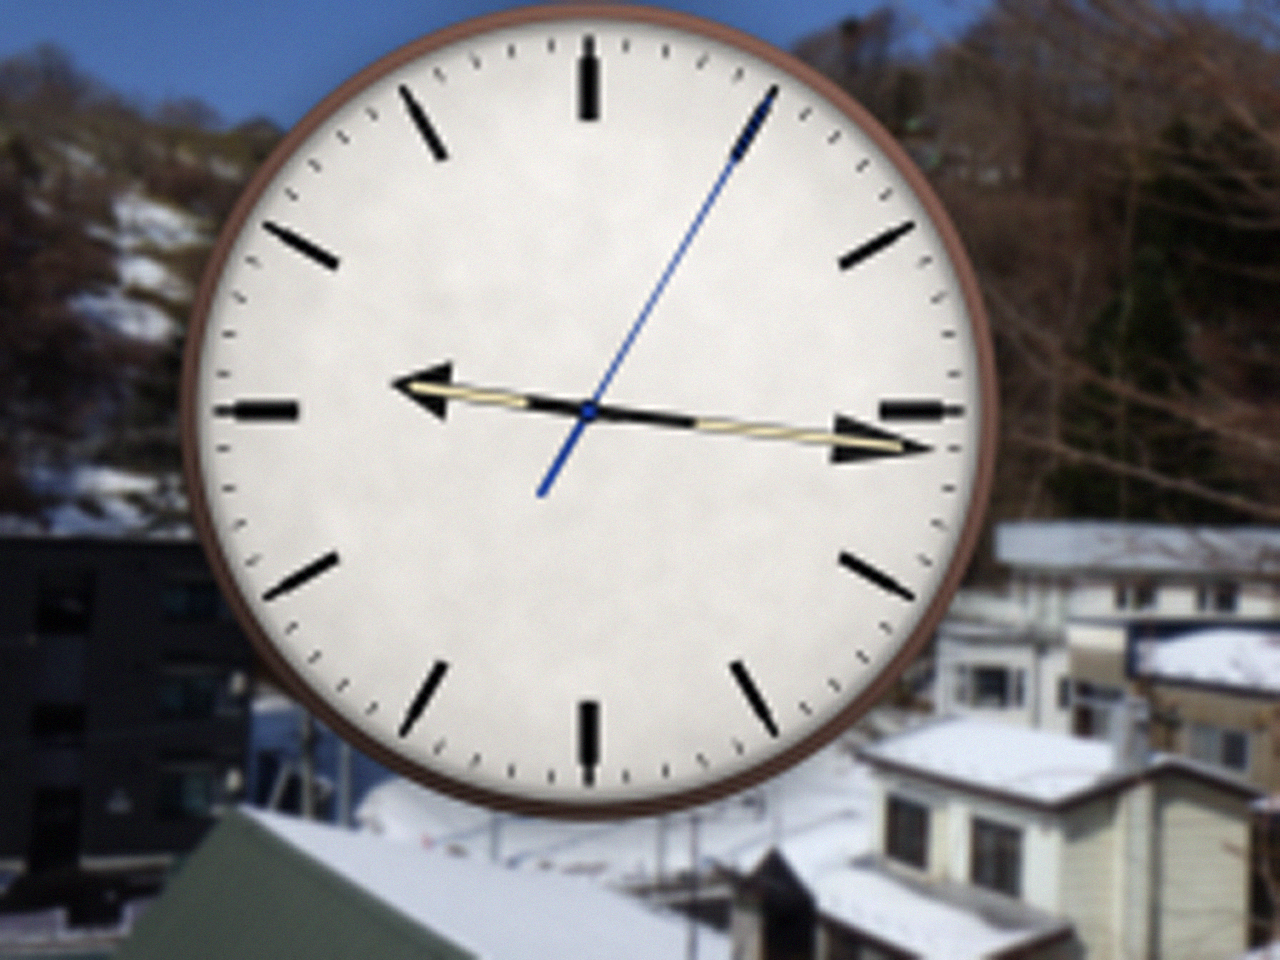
{"hour": 9, "minute": 16, "second": 5}
